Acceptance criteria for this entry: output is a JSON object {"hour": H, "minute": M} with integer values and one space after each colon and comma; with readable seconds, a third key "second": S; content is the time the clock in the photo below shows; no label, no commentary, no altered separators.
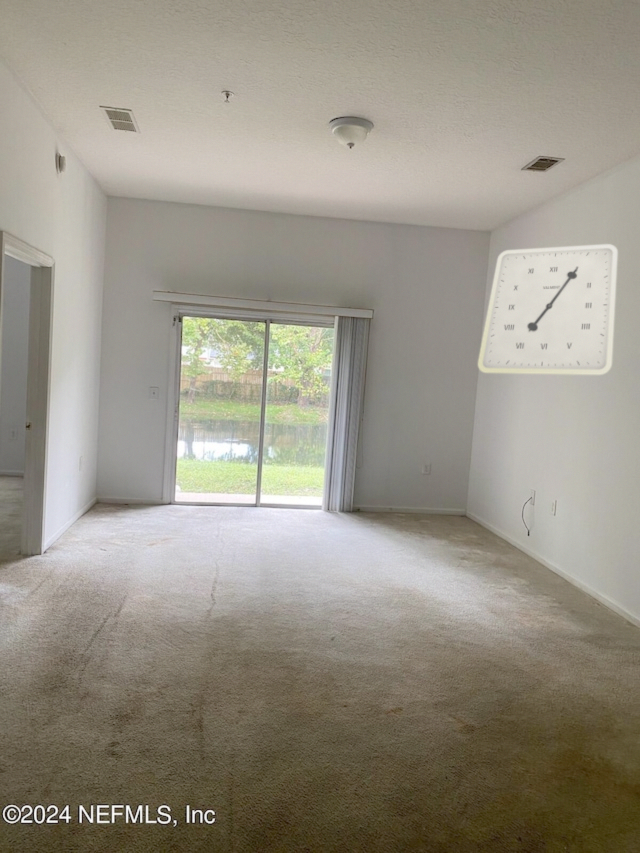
{"hour": 7, "minute": 5}
